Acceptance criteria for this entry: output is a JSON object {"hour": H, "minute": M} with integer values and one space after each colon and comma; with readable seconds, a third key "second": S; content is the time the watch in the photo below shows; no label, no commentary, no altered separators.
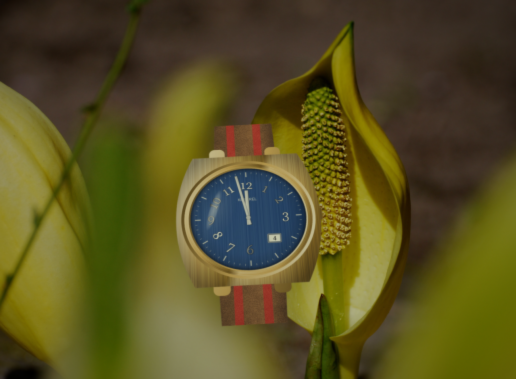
{"hour": 11, "minute": 58}
